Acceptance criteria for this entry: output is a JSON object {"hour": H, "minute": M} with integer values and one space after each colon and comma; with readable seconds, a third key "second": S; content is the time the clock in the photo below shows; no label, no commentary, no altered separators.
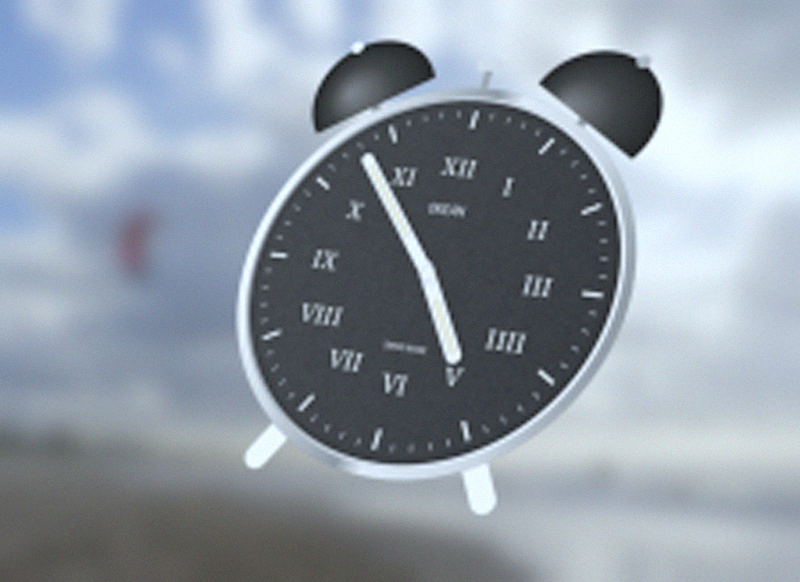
{"hour": 4, "minute": 53}
